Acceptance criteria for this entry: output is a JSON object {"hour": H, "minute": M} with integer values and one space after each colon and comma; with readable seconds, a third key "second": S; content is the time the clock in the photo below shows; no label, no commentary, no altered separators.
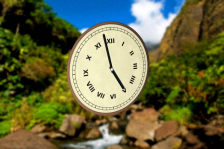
{"hour": 4, "minute": 58}
